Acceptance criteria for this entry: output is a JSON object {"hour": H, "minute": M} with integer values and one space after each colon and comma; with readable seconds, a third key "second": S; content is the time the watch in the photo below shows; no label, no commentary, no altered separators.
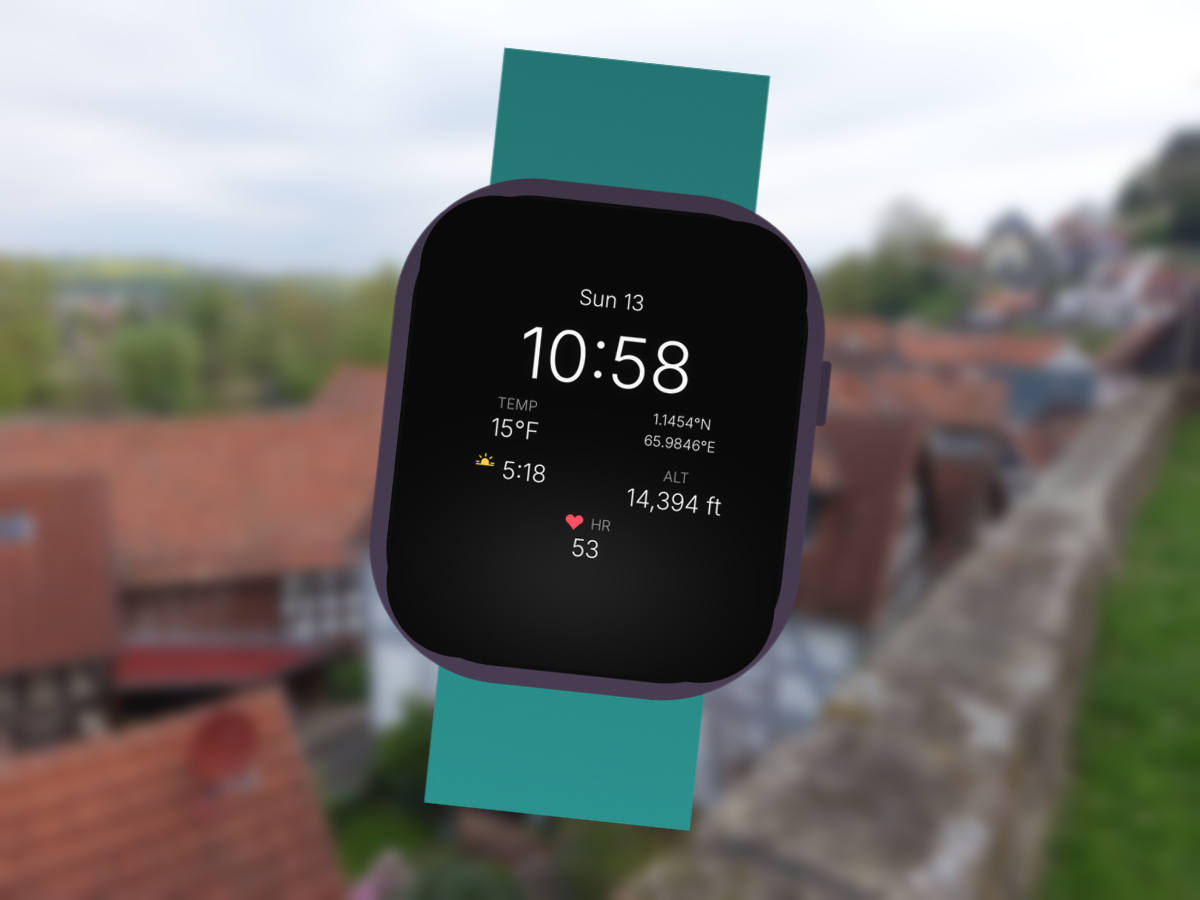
{"hour": 10, "minute": 58}
